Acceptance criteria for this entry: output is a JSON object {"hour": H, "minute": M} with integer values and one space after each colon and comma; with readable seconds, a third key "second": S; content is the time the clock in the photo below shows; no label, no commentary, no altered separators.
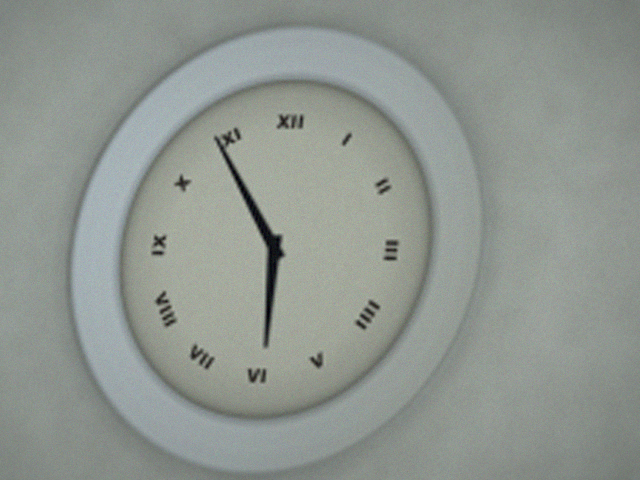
{"hour": 5, "minute": 54}
